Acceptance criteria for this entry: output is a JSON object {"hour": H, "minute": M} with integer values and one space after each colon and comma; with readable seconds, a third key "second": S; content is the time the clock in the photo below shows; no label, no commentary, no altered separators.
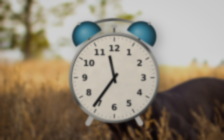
{"hour": 11, "minute": 36}
